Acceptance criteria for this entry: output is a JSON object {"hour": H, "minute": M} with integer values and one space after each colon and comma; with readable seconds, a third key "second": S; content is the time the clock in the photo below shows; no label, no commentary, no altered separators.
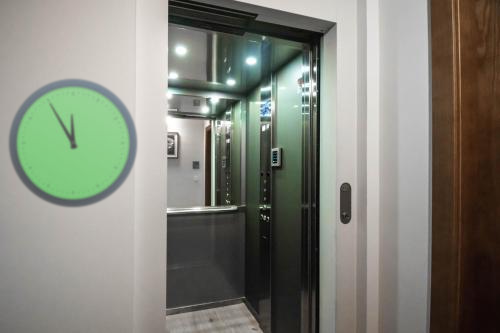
{"hour": 11, "minute": 55}
